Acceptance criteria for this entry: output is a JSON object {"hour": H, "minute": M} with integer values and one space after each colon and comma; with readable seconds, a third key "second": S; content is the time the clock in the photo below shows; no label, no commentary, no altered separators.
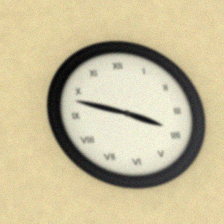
{"hour": 3, "minute": 48}
